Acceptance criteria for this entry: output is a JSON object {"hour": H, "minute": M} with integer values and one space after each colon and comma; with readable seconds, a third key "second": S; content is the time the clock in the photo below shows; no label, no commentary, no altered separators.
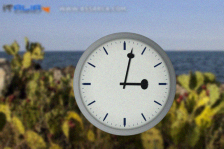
{"hour": 3, "minute": 2}
